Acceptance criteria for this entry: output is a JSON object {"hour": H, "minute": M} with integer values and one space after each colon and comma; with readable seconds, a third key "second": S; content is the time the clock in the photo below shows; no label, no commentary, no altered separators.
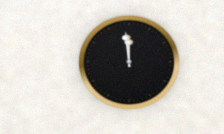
{"hour": 11, "minute": 59}
